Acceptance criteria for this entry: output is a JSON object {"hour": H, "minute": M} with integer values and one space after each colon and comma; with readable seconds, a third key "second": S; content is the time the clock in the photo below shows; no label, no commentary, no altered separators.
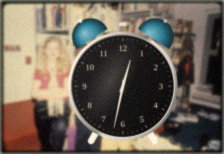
{"hour": 12, "minute": 32}
